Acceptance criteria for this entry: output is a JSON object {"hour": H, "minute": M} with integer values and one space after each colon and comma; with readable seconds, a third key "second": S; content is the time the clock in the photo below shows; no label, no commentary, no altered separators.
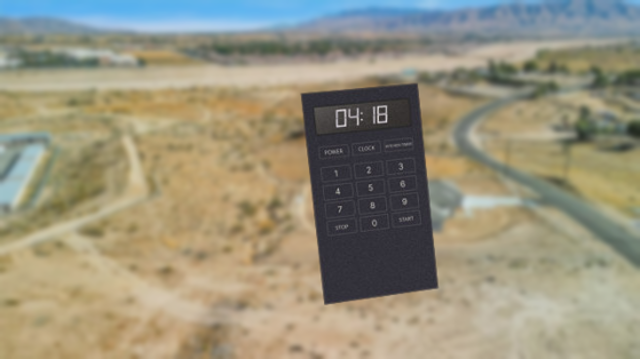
{"hour": 4, "minute": 18}
